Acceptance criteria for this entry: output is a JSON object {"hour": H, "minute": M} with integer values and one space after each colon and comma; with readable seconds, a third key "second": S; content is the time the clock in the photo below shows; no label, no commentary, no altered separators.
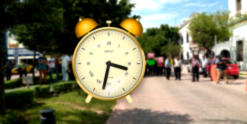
{"hour": 3, "minute": 32}
